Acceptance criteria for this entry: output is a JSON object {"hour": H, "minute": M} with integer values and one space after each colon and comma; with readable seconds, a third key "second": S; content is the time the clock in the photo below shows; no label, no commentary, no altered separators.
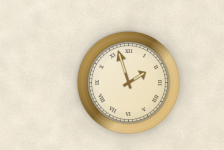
{"hour": 1, "minute": 57}
